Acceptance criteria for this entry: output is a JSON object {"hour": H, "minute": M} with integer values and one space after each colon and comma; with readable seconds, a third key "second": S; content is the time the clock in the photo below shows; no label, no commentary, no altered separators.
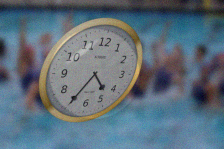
{"hour": 4, "minute": 35}
